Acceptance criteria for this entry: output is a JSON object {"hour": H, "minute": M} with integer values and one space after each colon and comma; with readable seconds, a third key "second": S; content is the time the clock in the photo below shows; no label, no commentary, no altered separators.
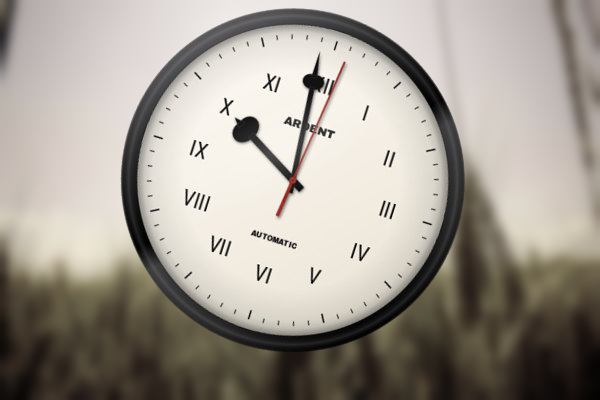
{"hour": 9, "minute": 59, "second": 1}
